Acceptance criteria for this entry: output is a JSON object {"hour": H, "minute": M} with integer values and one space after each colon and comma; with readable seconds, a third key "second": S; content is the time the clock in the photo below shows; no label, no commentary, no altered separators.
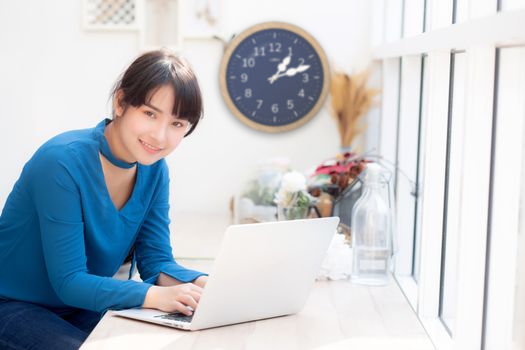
{"hour": 1, "minute": 12}
